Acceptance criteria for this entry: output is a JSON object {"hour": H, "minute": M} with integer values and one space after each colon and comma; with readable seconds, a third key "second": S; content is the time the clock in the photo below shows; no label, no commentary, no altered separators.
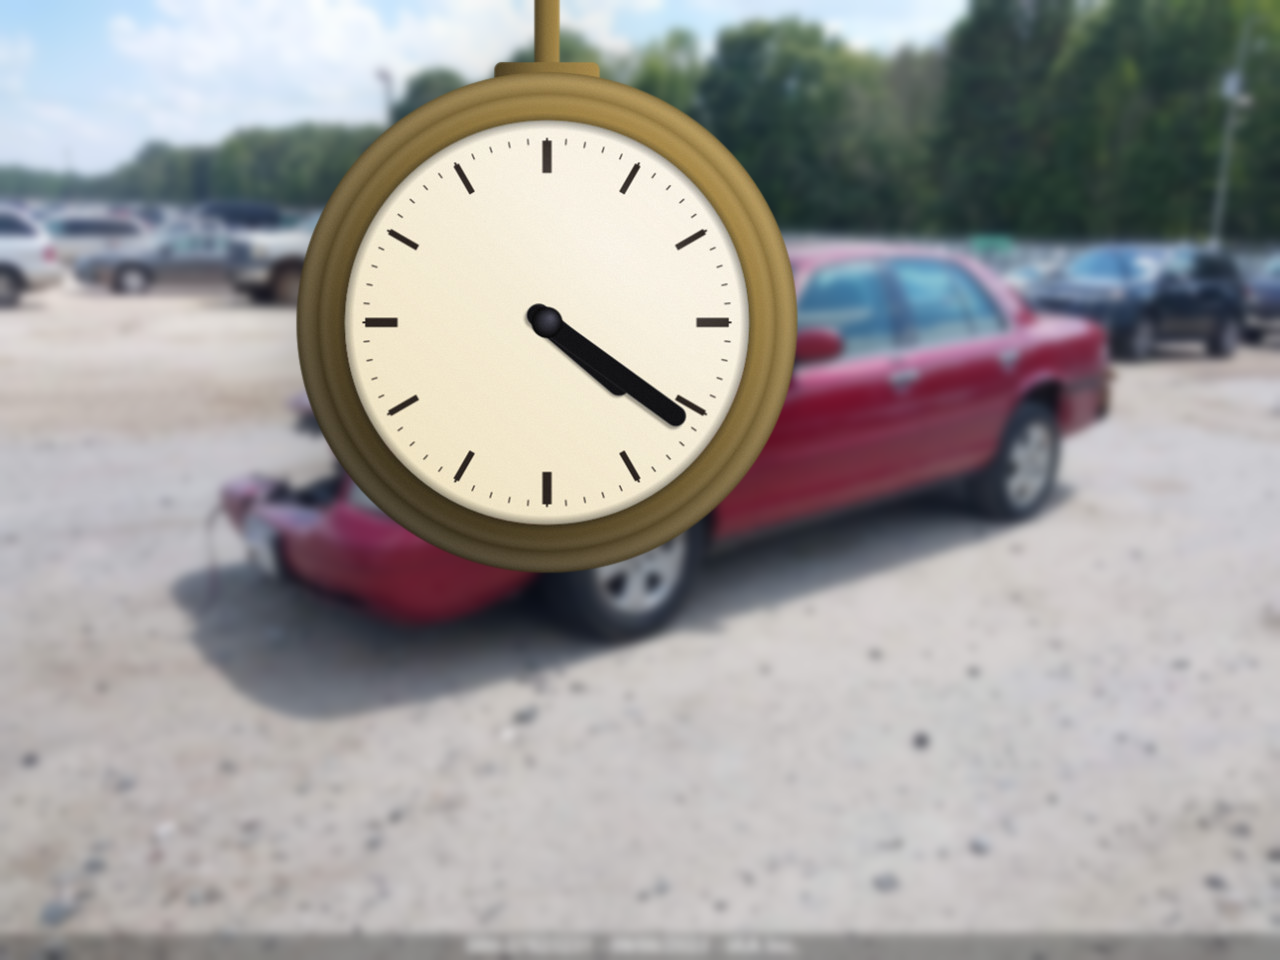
{"hour": 4, "minute": 21}
